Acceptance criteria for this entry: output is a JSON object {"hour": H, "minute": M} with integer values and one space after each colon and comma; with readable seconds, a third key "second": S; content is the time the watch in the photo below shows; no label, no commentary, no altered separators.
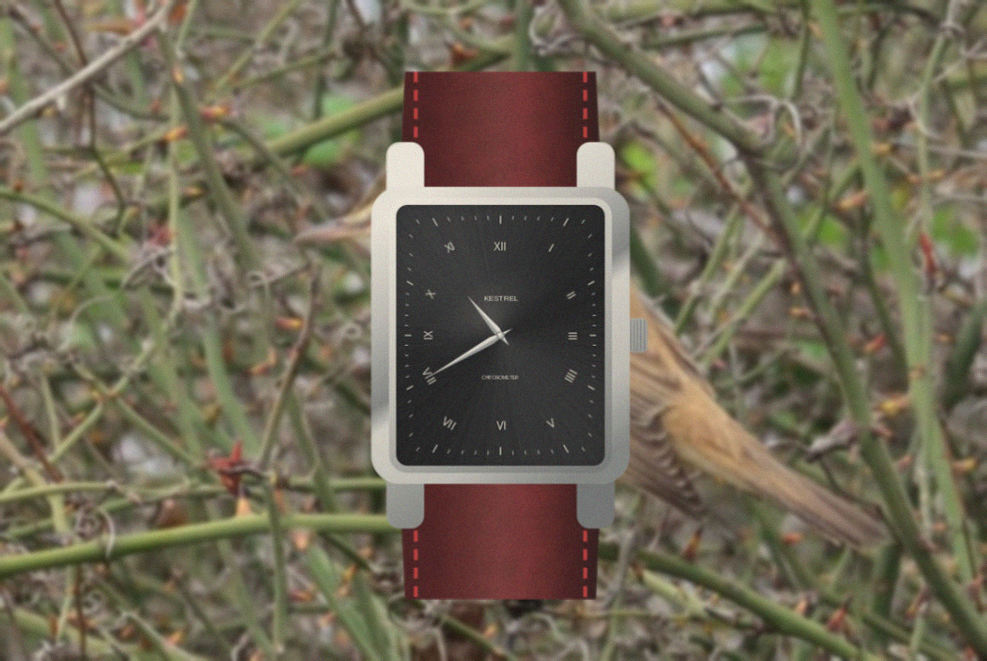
{"hour": 10, "minute": 40}
